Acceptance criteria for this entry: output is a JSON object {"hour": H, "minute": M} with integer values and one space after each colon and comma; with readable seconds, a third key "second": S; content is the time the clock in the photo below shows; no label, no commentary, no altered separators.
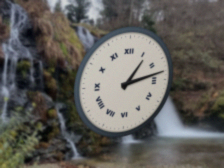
{"hour": 1, "minute": 13}
